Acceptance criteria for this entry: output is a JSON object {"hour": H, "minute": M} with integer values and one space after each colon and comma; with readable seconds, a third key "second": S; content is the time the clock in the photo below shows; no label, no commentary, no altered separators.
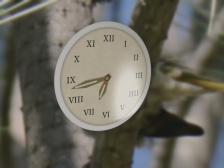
{"hour": 6, "minute": 43}
